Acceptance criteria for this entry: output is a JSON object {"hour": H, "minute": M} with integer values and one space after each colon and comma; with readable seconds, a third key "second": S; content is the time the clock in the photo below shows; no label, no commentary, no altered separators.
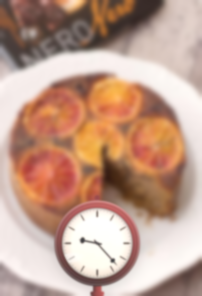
{"hour": 9, "minute": 23}
